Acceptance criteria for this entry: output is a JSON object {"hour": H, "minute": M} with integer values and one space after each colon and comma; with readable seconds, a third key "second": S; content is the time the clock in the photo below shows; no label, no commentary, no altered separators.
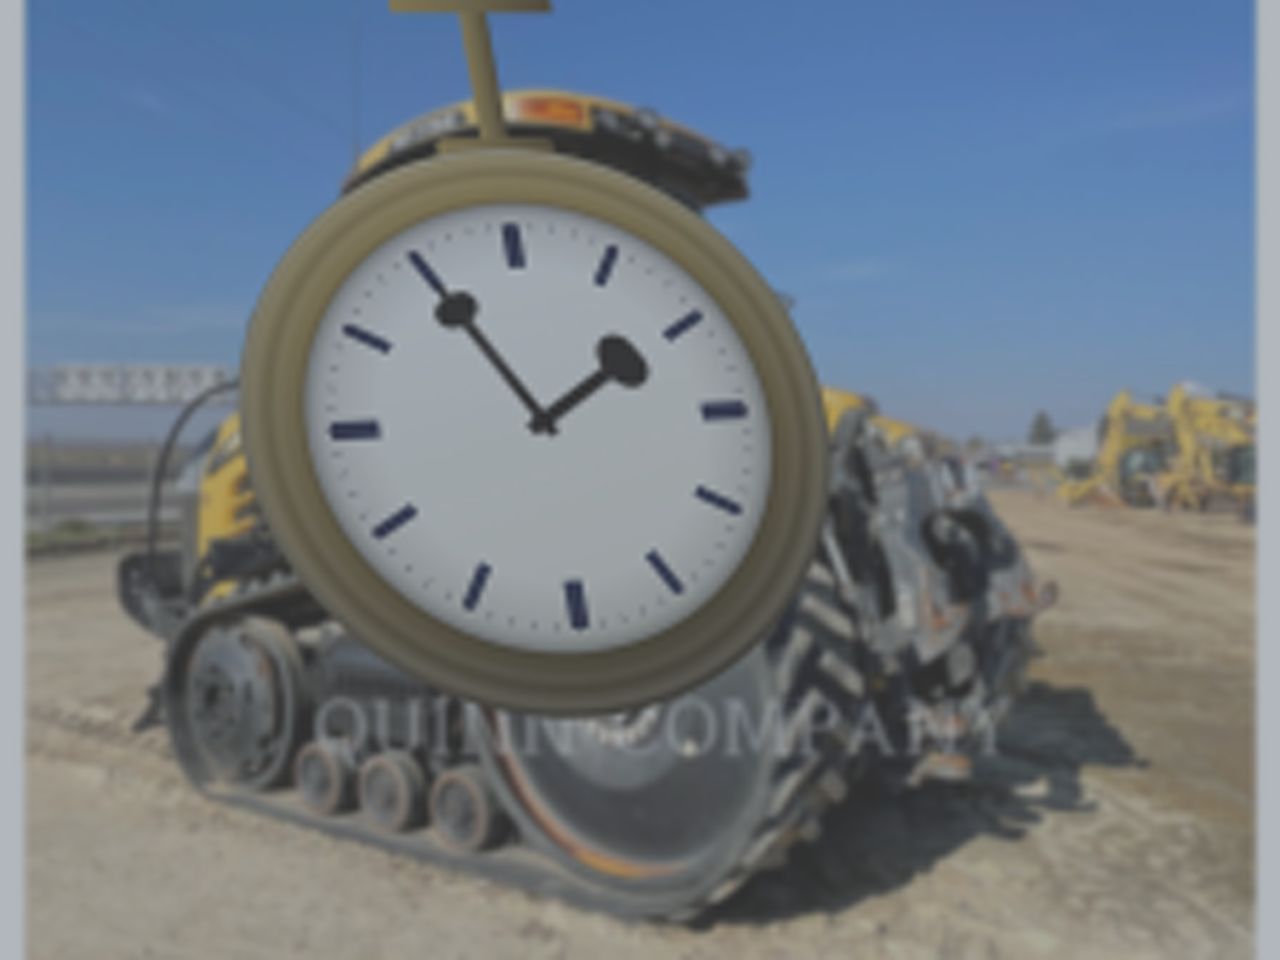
{"hour": 1, "minute": 55}
